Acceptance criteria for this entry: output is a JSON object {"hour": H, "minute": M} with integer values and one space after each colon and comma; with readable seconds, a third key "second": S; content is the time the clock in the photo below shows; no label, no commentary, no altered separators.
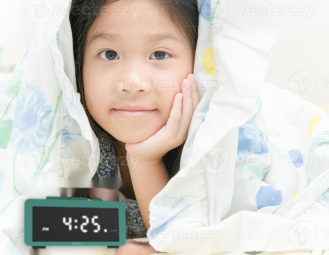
{"hour": 4, "minute": 25}
